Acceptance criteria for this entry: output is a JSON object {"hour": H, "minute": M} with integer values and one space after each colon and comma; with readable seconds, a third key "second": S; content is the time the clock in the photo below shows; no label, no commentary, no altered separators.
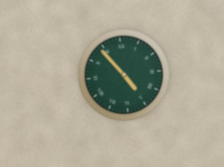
{"hour": 4, "minute": 54}
